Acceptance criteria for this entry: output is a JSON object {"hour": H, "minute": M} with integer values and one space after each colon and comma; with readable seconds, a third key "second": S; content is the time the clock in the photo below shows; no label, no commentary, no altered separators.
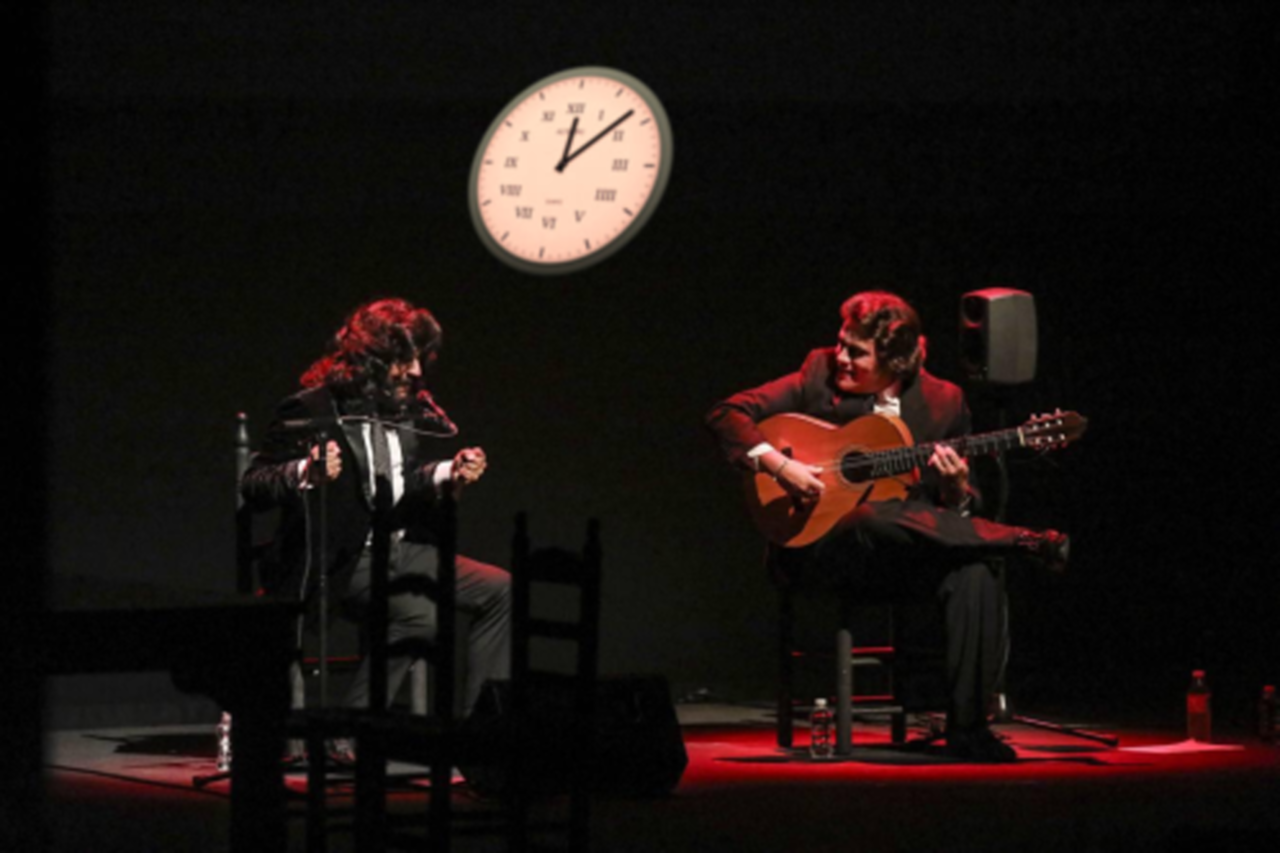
{"hour": 12, "minute": 8}
